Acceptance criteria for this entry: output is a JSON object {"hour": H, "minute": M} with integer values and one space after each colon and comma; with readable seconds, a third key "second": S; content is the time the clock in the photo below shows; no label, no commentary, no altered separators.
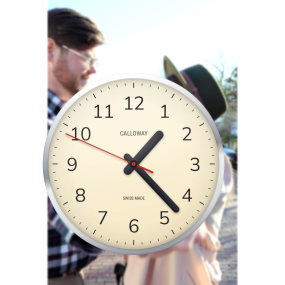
{"hour": 1, "minute": 22, "second": 49}
